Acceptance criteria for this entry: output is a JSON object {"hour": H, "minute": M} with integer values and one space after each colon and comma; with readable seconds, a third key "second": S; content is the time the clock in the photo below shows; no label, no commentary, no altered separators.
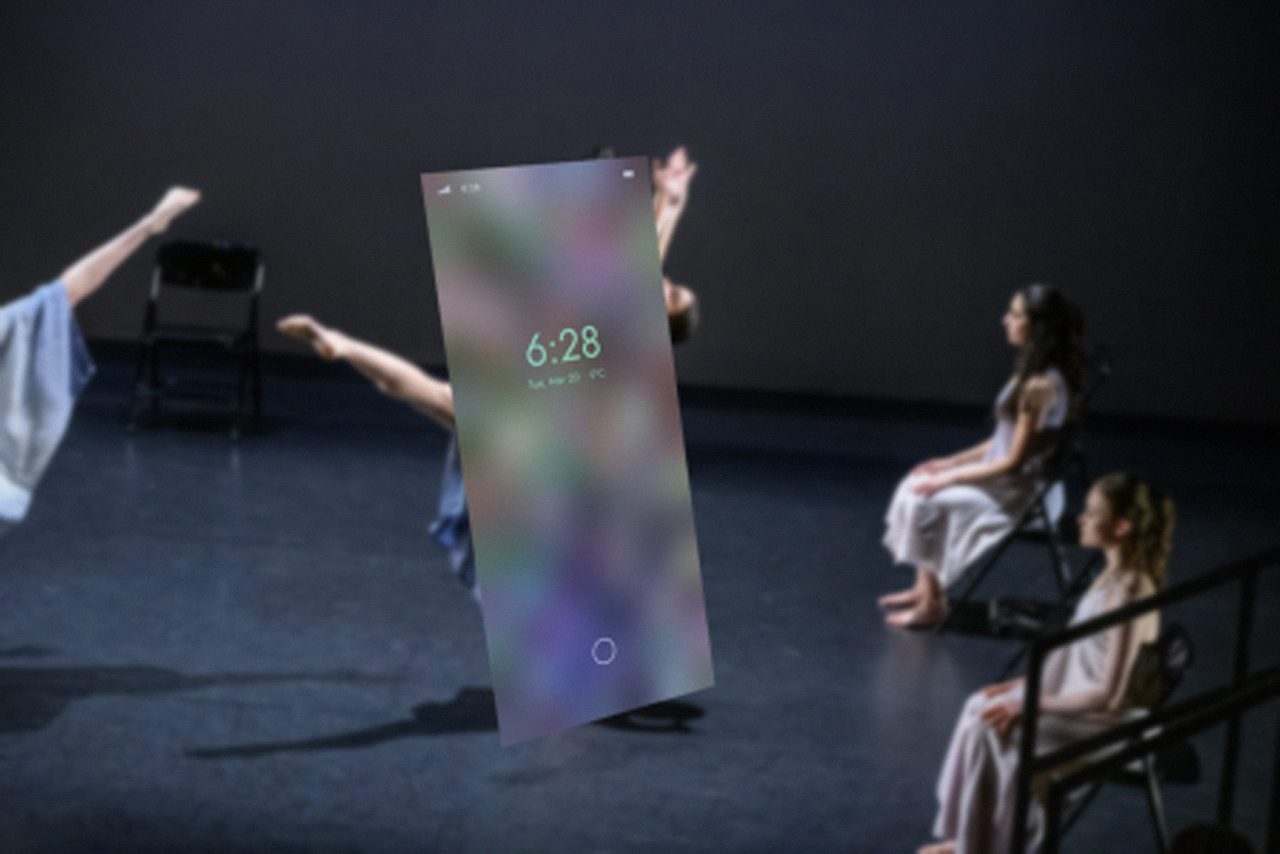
{"hour": 6, "minute": 28}
